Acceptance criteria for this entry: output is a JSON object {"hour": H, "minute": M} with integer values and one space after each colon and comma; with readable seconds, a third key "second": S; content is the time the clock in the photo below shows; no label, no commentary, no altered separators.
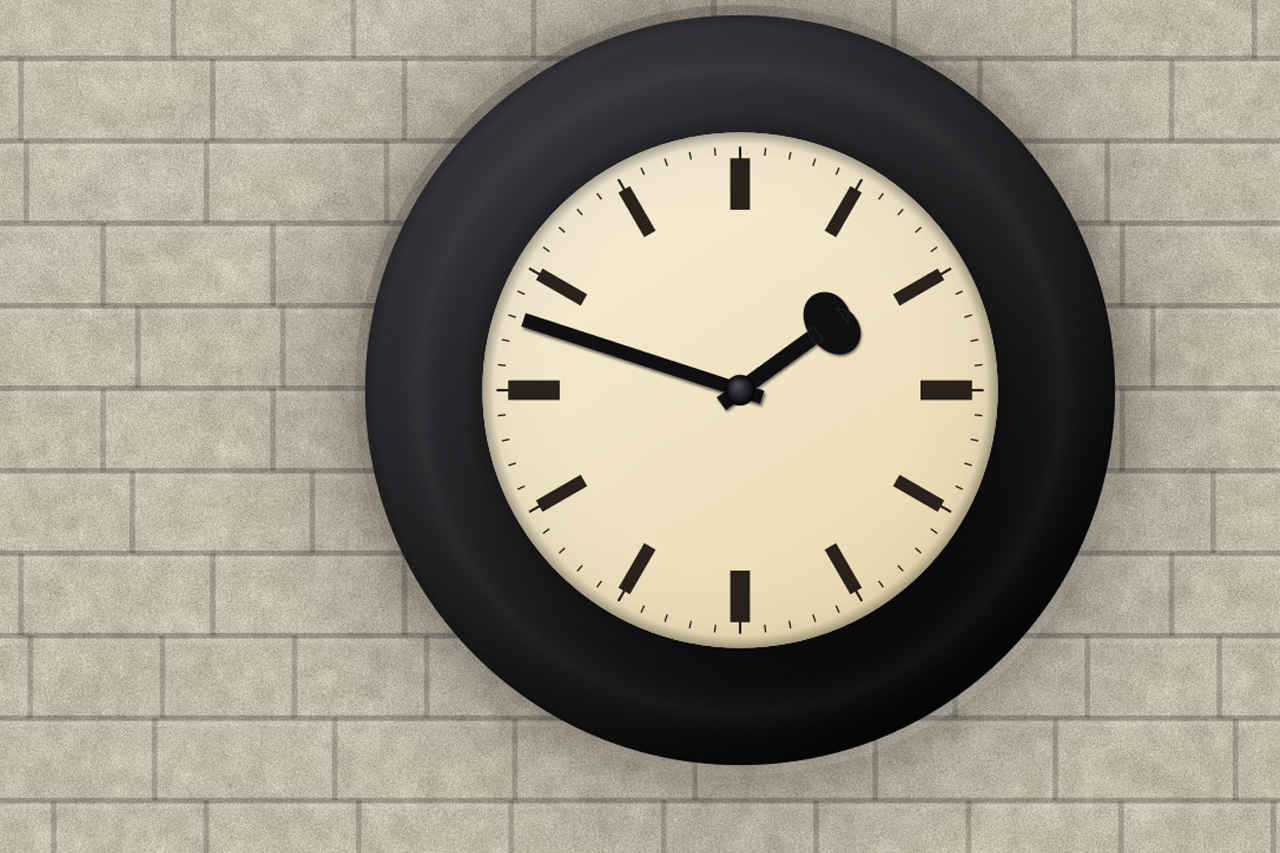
{"hour": 1, "minute": 48}
